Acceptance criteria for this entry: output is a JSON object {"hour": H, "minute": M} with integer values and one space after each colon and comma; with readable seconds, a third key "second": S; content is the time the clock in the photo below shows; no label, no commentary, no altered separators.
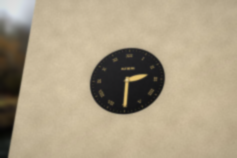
{"hour": 2, "minute": 30}
